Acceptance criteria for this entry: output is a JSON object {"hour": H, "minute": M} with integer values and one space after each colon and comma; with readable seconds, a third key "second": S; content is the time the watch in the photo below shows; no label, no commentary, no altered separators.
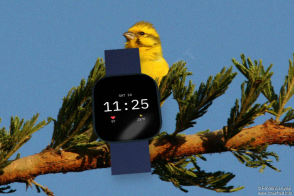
{"hour": 11, "minute": 25}
